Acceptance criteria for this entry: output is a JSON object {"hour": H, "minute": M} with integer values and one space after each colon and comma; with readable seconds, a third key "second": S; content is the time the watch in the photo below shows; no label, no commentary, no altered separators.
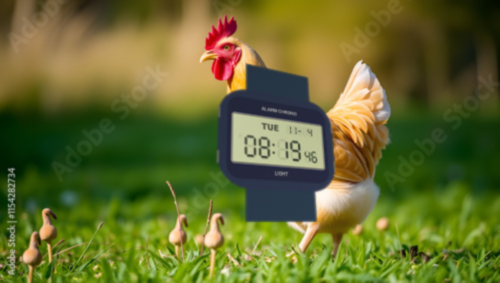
{"hour": 8, "minute": 19, "second": 46}
